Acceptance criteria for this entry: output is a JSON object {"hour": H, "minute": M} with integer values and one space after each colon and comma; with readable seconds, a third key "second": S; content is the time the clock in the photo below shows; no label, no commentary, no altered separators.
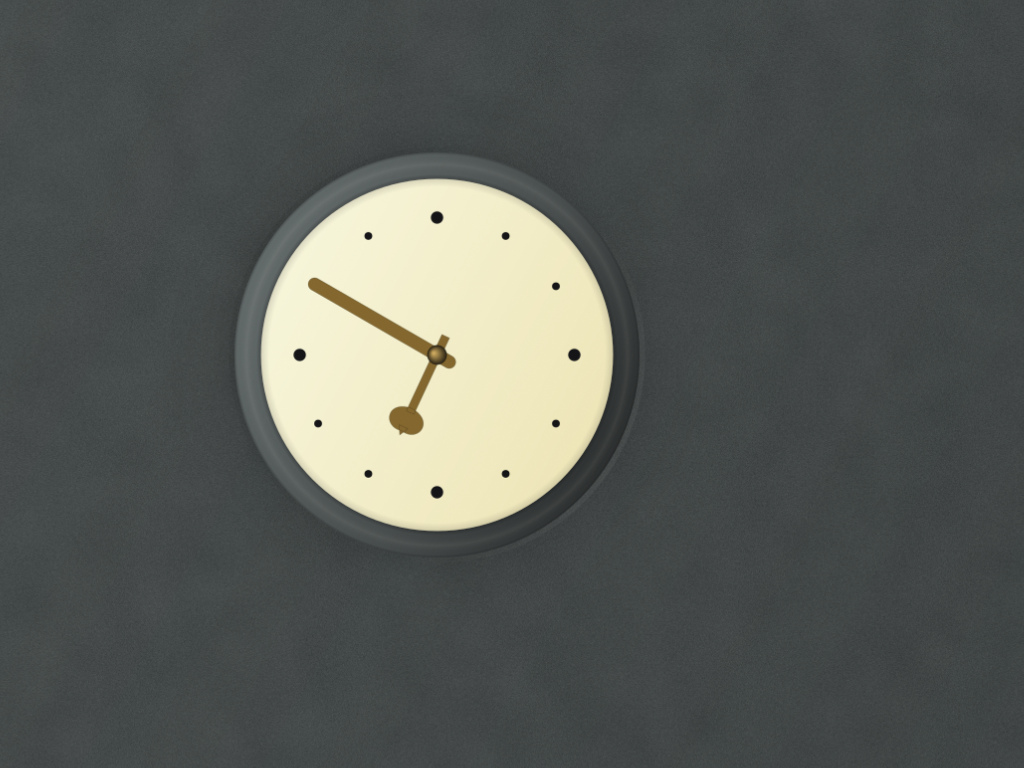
{"hour": 6, "minute": 50}
